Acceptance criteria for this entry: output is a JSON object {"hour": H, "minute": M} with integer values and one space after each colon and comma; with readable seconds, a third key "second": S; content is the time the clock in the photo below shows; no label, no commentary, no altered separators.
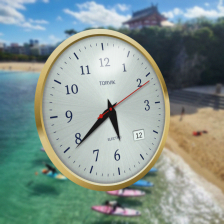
{"hour": 5, "minute": 39, "second": 11}
